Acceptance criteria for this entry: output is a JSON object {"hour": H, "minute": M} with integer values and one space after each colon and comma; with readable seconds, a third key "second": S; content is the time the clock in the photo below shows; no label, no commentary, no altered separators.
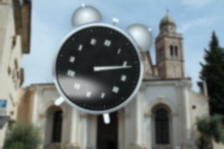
{"hour": 2, "minute": 11}
